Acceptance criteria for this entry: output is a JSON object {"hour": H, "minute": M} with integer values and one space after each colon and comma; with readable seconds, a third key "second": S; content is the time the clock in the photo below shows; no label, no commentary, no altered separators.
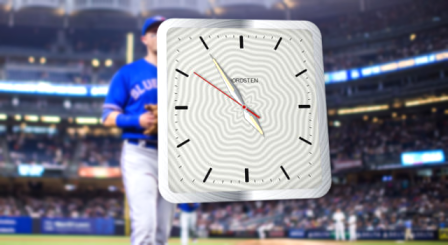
{"hour": 4, "minute": 54, "second": 51}
